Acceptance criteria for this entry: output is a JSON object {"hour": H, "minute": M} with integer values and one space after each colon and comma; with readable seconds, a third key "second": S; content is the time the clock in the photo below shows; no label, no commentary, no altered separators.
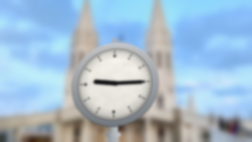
{"hour": 9, "minute": 15}
